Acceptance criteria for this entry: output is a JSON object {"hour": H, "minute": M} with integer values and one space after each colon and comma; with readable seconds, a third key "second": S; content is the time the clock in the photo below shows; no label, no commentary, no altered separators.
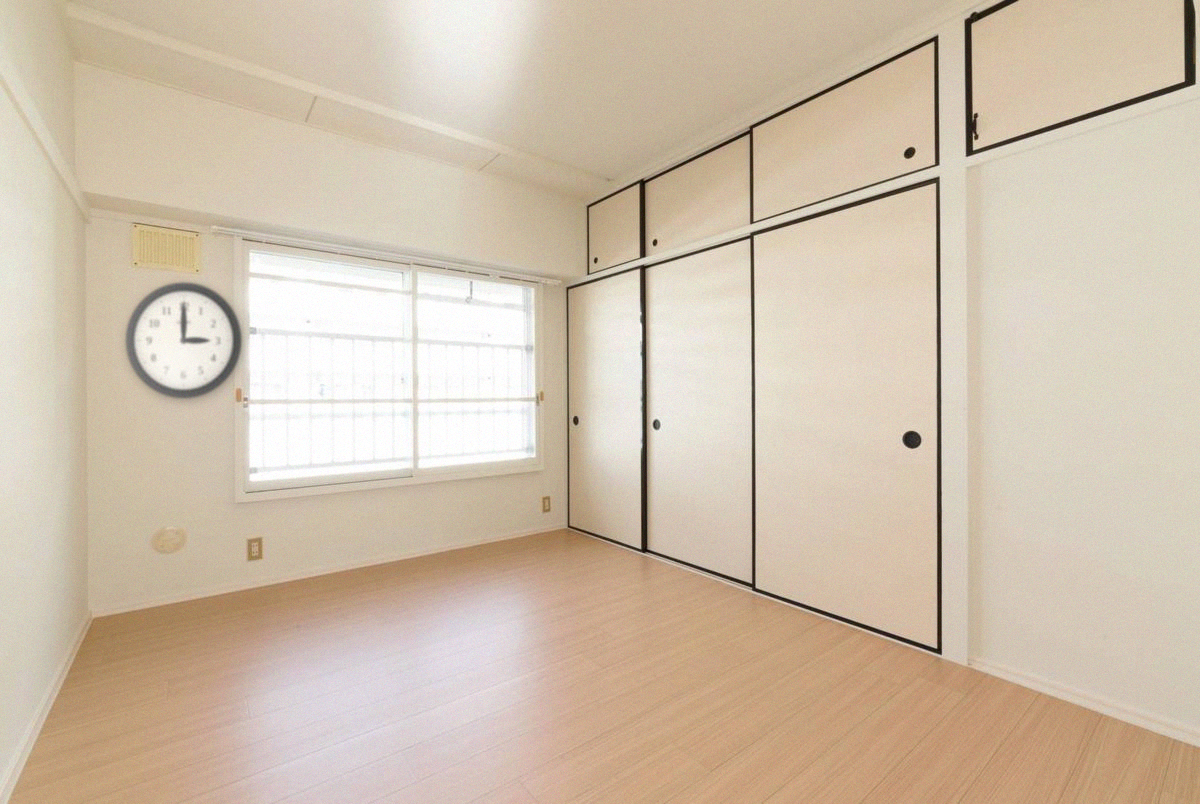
{"hour": 3, "minute": 0}
